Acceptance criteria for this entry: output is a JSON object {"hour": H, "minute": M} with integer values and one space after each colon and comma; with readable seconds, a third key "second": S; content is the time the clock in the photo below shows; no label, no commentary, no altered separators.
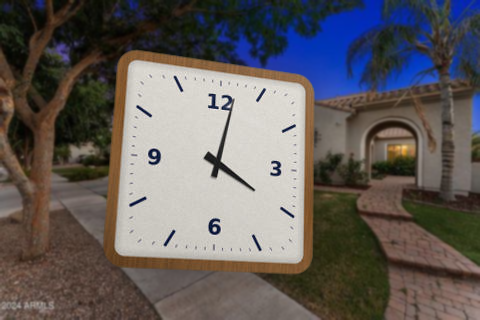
{"hour": 4, "minute": 2}
